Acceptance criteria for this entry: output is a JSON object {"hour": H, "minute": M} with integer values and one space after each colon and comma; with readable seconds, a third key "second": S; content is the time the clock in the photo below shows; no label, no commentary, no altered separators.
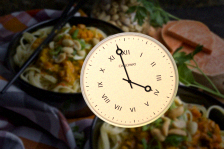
{"hour": 3, "minute": 58}
